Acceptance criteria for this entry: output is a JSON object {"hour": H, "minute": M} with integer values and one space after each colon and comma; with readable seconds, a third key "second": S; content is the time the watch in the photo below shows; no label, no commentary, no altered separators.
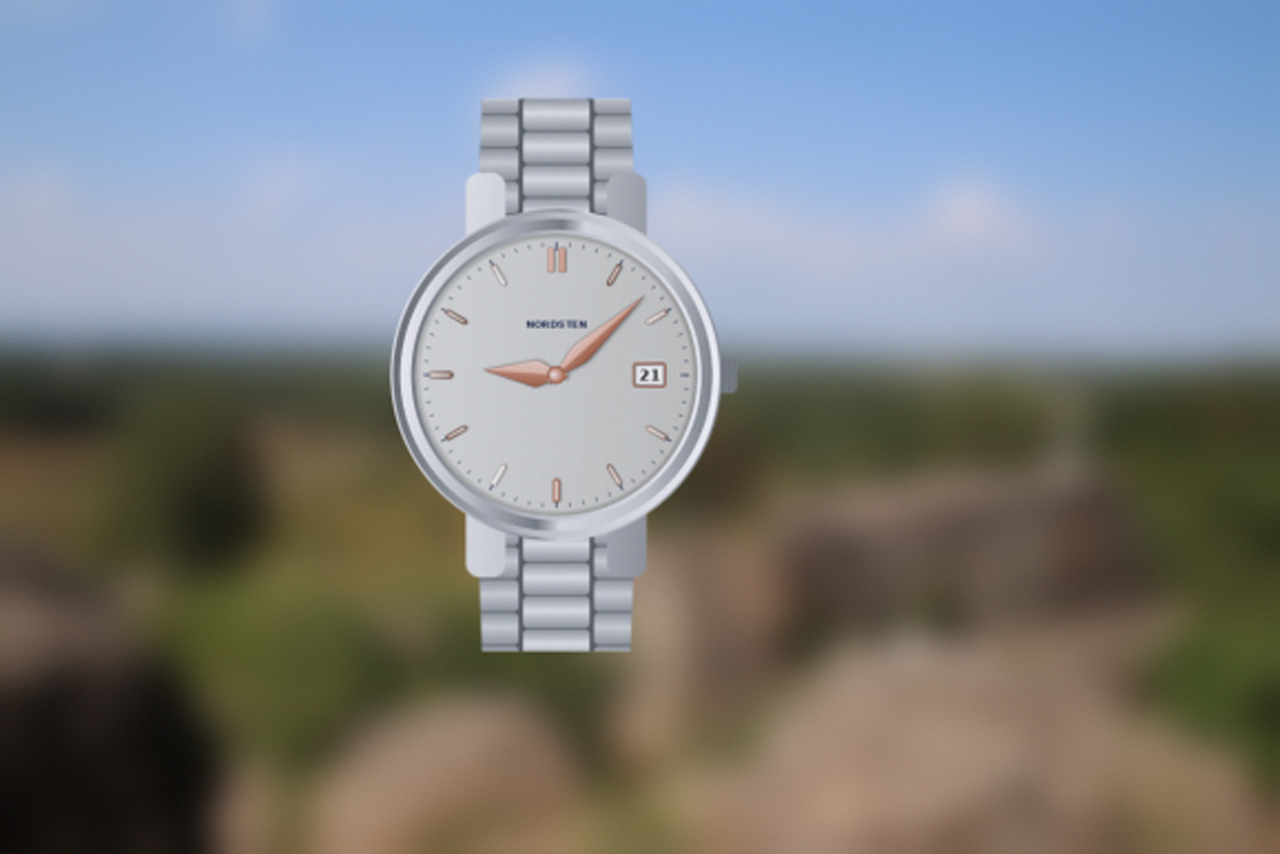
{"hour": 9, "minute": 8}
